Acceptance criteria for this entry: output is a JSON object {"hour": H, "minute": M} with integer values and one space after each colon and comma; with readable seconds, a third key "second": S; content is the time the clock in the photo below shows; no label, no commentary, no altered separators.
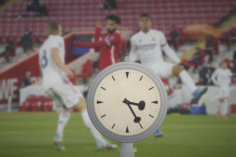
{"hour": 3, "minute": 25}
